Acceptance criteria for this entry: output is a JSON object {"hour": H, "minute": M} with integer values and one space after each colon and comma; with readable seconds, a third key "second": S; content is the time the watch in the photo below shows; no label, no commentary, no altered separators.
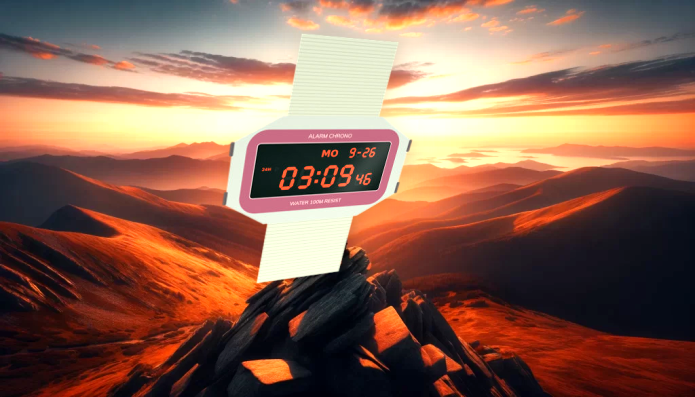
{"hour": 3, "minute": 9, "second": 46}
